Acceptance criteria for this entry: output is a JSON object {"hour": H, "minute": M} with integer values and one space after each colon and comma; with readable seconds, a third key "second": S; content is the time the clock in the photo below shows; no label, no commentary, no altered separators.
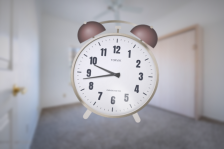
{"hour": 9, "minute": 43}
